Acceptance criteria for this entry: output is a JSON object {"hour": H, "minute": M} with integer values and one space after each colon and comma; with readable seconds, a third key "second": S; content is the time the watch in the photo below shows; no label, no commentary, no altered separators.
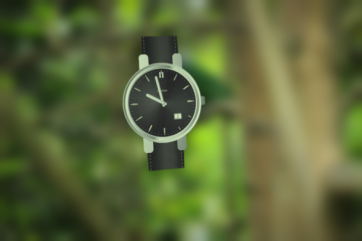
{"hour": 9, "minute": 58}
